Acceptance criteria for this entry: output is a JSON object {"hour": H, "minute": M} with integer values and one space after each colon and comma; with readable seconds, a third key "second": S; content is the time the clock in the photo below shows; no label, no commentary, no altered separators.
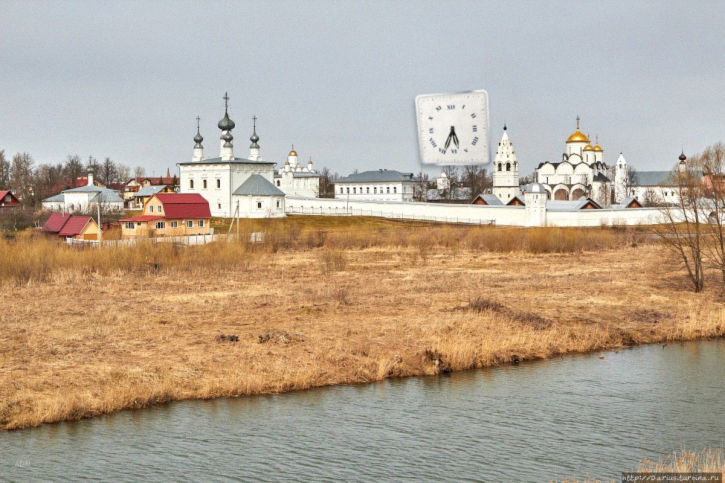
{"hour": 5, "minute": 34}
